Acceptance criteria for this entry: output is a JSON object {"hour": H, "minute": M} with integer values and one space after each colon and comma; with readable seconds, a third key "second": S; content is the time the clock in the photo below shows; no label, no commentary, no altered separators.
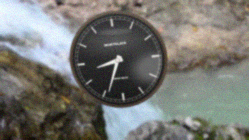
{"hour": 8, "minute": 34}
